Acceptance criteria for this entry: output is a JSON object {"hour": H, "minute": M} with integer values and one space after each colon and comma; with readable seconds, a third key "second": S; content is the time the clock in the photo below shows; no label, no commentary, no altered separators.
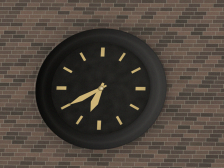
{"hour": 6, "minute": 40}
